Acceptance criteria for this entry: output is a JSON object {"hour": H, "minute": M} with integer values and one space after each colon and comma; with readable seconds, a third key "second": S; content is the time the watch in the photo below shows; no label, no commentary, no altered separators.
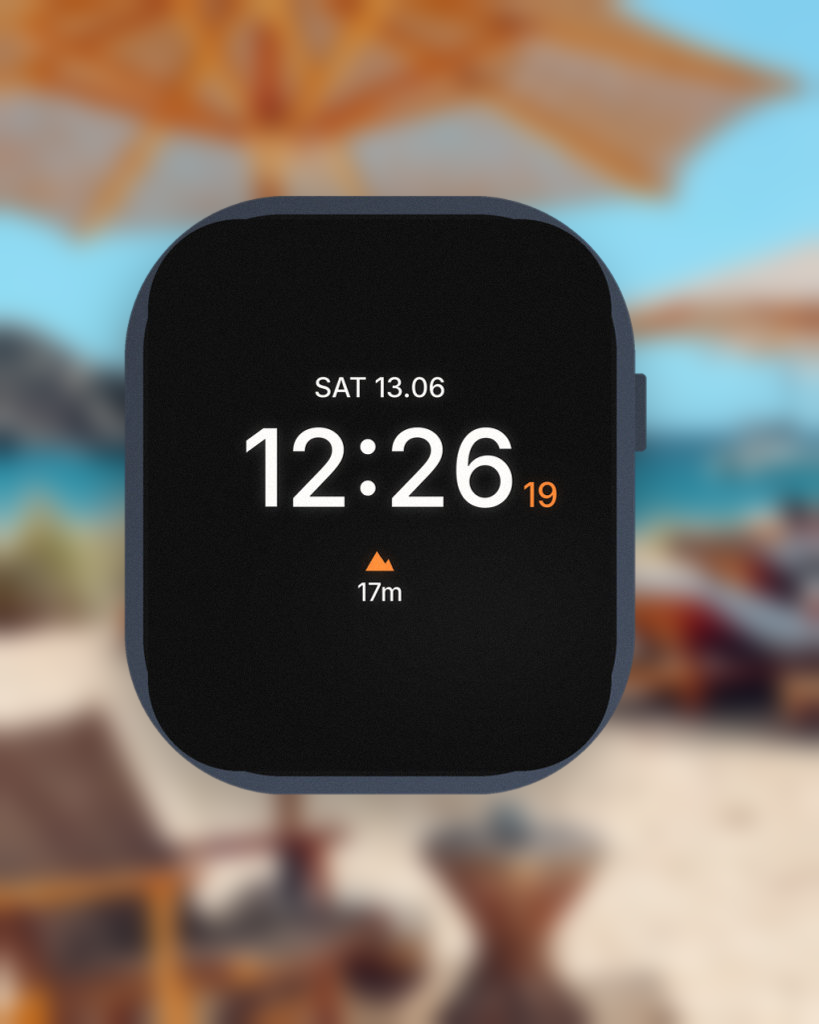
{"hour": 12, "minute": 26, "second": 19}
